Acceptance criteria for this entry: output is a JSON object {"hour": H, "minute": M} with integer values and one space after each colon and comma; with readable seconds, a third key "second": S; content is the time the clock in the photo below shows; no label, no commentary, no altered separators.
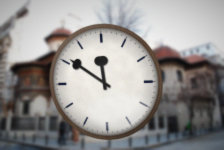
{"hour": 11, "minute": 51}
